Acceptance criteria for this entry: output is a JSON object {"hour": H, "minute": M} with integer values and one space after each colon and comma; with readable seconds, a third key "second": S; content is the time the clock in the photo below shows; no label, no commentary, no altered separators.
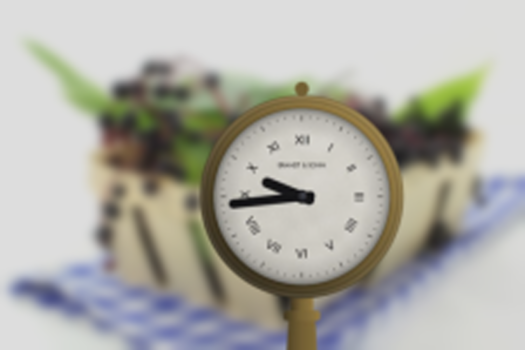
{"hour": 9, "minute": 44}
